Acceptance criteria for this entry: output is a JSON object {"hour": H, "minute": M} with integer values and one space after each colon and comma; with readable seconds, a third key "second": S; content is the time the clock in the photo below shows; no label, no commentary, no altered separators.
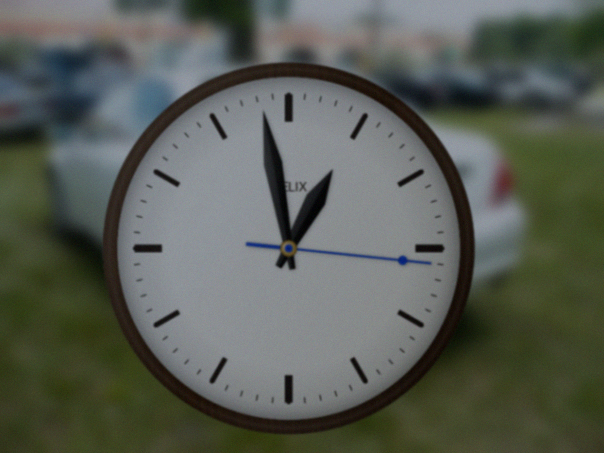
{"hour": 12, "minute": 58, "second": 16}
